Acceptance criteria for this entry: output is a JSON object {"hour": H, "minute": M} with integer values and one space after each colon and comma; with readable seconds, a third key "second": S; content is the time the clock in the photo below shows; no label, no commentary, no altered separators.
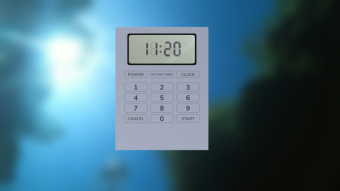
{"hour": 11, "minute": 20}
